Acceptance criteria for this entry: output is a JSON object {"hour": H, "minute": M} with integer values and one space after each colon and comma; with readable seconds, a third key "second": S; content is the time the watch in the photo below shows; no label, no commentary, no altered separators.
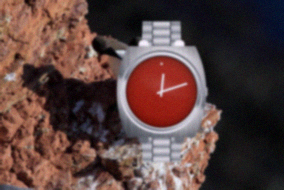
{"hour": 12, "minute": 12}
